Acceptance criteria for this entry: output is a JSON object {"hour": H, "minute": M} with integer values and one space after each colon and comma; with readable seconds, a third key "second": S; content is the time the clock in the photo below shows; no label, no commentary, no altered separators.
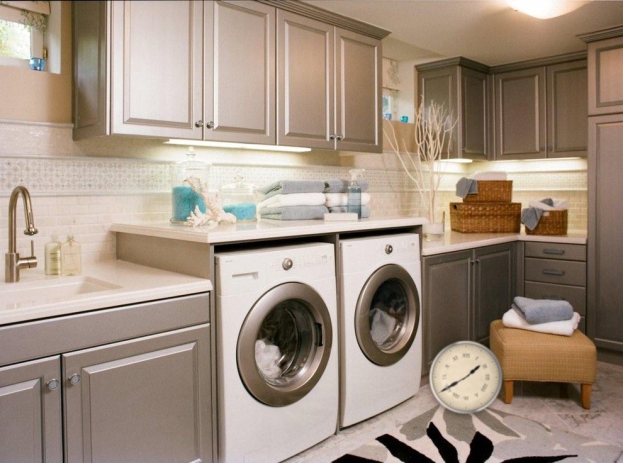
{"hour": 1, "minute": 40}
